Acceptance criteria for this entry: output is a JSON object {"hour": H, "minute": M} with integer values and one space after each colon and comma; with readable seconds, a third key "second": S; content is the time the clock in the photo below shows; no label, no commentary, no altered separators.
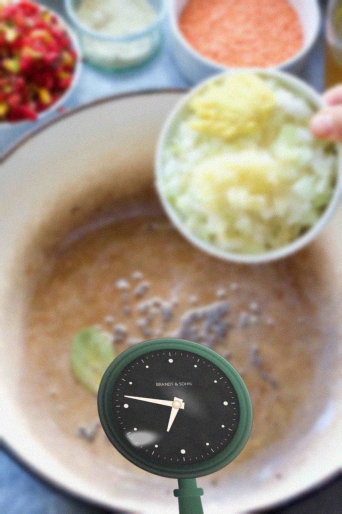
{"hour": 6, "minute": 47}
